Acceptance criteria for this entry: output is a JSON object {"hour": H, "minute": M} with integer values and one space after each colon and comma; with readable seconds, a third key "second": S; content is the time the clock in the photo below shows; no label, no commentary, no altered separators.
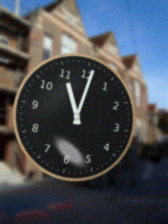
{"hour": 11, "minute": 1}
